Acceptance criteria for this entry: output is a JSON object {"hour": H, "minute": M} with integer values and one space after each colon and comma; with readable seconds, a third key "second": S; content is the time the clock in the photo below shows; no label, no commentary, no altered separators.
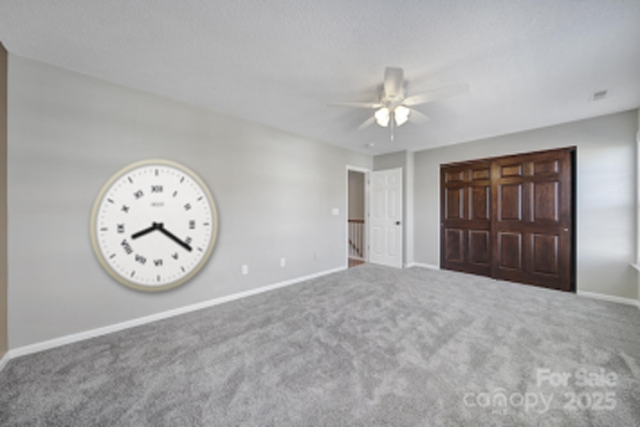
{"hour": 8, "minute": 21}
